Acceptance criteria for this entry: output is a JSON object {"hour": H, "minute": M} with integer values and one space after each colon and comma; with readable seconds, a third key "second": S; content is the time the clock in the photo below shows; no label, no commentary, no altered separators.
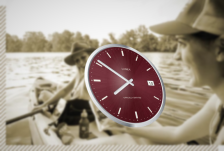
{"hour": 7, "minute": 51}
